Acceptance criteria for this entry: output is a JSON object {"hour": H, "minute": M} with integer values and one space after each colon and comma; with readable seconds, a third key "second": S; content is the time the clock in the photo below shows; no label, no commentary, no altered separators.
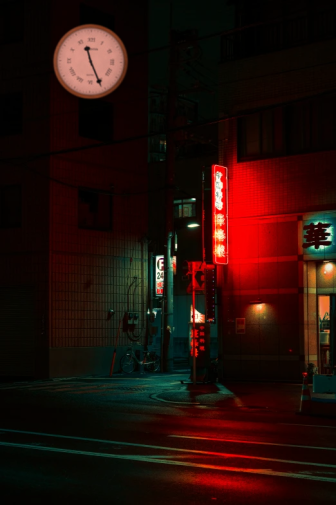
{"hour": 11, "minute": 26}
